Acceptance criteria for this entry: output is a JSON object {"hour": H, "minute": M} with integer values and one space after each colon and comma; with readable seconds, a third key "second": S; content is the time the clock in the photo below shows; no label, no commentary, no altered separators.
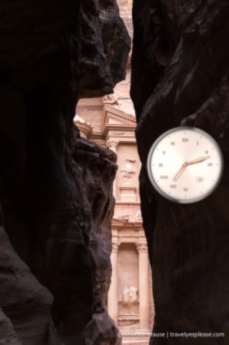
{"hour": 7, "minute": 12}
